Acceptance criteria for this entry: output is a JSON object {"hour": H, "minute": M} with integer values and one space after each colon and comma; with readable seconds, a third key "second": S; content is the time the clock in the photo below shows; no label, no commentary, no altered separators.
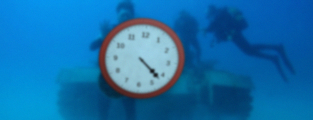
{"hour": 4, "minute": 22}
